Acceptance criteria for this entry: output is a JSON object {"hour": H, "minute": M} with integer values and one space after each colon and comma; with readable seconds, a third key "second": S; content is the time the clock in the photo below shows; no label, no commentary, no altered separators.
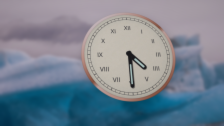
{"hour": 4, "minute": 30}
